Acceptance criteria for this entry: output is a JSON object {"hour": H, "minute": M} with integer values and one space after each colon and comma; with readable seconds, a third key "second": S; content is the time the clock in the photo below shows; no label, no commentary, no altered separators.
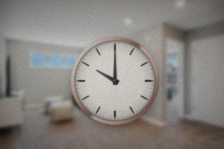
{"hour": 10, "minute": 0}
